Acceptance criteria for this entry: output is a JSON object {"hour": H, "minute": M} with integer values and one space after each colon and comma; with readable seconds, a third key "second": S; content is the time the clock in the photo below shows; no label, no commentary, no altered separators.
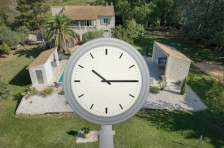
{"hour": 10, "minute": 15}
